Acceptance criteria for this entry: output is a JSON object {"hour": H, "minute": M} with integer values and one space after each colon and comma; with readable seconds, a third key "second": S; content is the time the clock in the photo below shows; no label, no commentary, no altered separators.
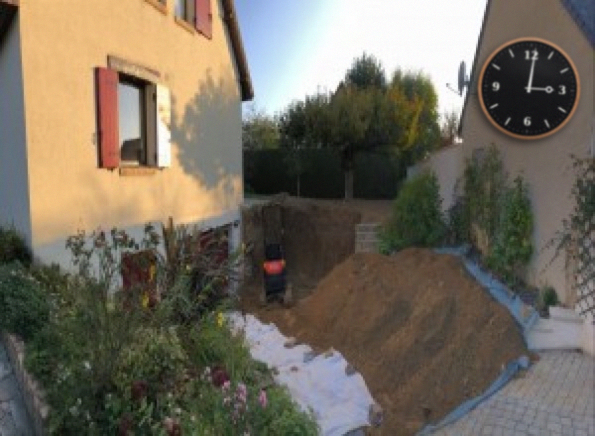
{"hour": 3, "minute": 1}
